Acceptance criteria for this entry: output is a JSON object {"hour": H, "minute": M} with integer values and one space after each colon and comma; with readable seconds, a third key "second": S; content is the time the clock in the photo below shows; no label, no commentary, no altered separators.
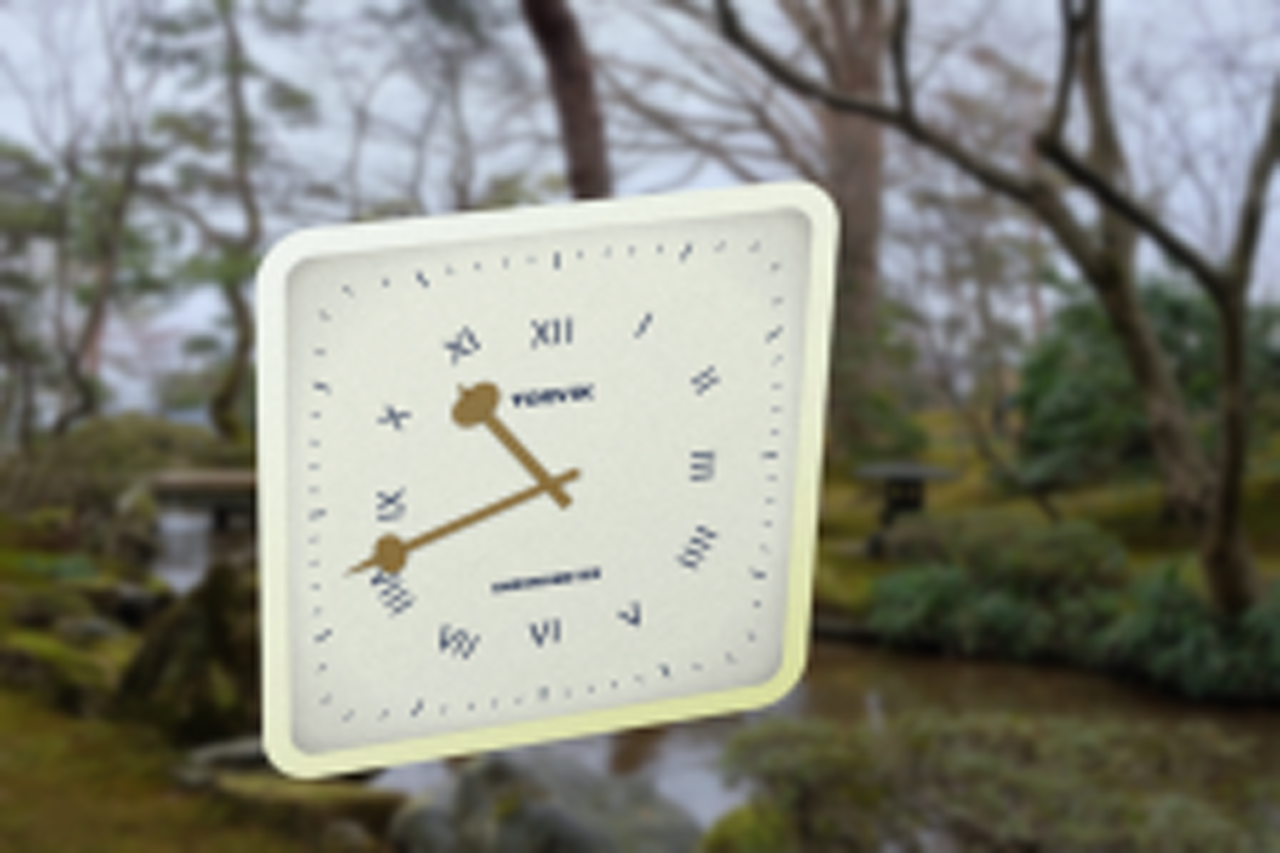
{"hour": 10, "minute": 42}
